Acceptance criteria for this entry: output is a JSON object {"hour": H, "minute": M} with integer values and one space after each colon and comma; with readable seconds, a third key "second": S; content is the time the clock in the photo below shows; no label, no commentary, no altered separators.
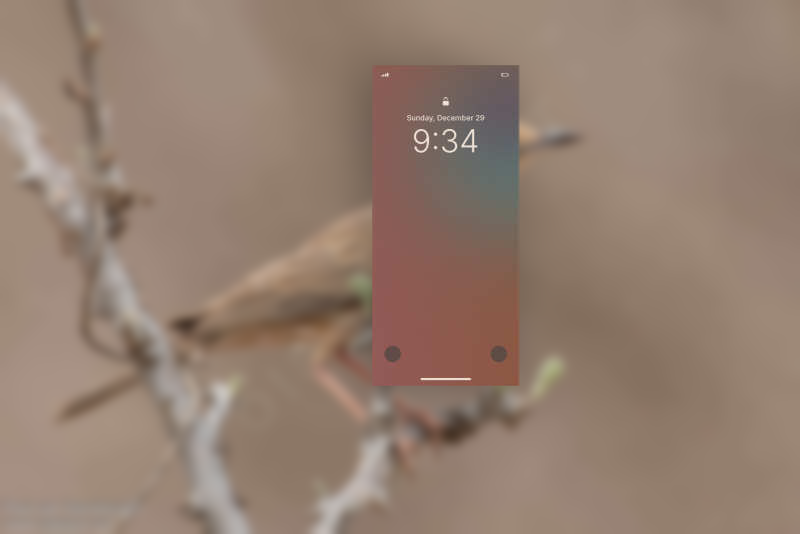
{"hour": 9, "minute": 34}
